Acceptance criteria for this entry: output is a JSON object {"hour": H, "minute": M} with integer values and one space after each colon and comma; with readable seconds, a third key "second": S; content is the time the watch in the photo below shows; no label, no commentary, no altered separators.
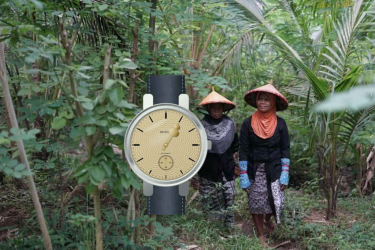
{"hour": 1, "minute": 5}
